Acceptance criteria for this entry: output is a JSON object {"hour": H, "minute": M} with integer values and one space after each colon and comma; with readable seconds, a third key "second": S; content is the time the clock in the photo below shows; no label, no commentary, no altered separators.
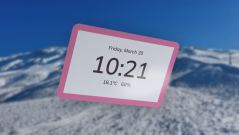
{"hour": 10, "minute": 21}
